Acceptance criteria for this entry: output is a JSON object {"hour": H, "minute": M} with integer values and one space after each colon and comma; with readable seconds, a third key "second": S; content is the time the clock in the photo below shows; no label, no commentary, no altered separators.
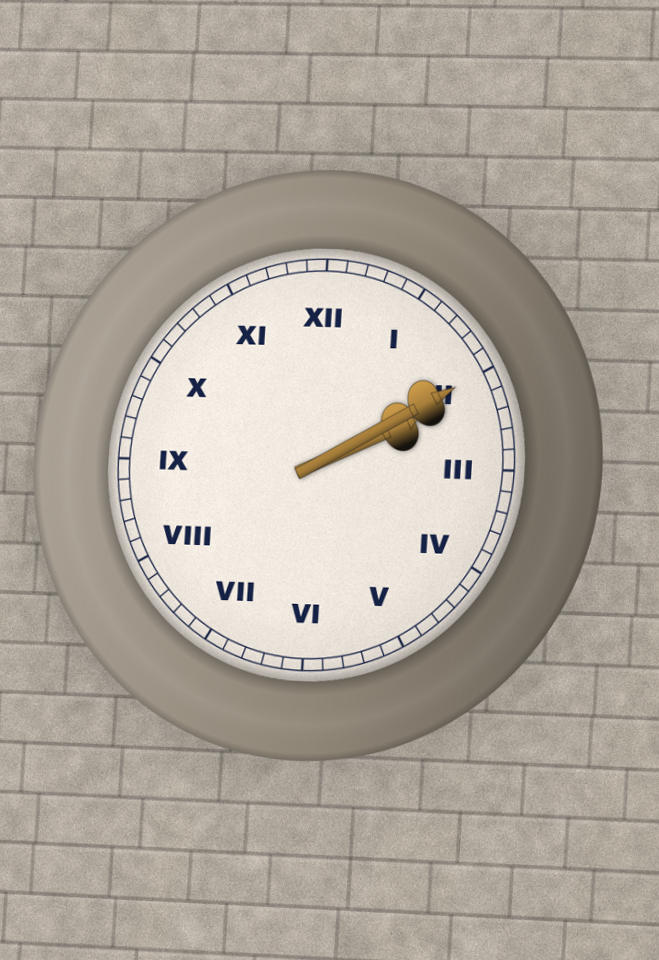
{"hour": 2, "minute": 10}
